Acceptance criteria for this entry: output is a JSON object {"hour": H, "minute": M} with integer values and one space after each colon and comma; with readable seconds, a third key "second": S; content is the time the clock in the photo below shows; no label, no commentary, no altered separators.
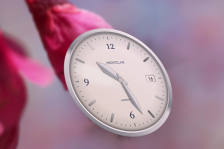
{"hour": 10, "minute": 27}
